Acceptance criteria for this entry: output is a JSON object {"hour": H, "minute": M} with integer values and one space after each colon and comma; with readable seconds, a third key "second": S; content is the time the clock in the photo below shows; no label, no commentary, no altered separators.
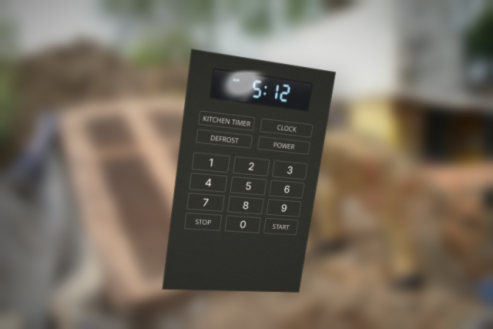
{"hour": 5, "minute": 12}
